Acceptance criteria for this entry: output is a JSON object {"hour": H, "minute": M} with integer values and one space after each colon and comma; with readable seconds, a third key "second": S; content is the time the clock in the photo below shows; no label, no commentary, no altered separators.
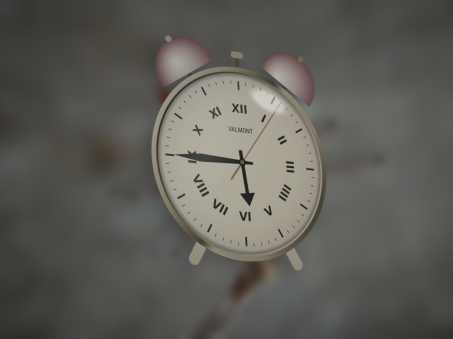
{"hour": 5, "minute": 45, "second": 6}
